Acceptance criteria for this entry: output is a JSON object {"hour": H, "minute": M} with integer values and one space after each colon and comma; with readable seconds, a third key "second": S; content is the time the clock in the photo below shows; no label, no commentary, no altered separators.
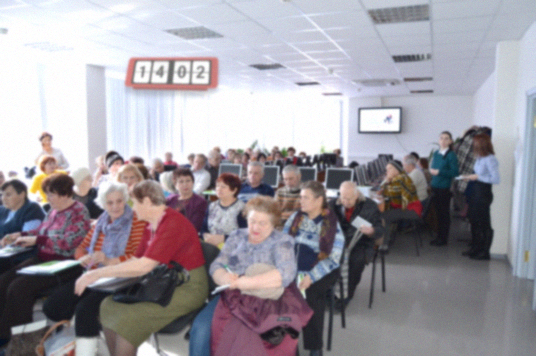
{"hour": 14, "minute": 2}
